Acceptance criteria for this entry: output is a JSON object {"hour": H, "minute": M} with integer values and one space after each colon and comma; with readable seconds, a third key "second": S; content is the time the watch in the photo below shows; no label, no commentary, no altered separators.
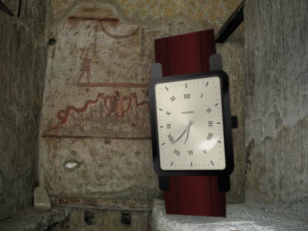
{"hour": 6, "minute": 38}
